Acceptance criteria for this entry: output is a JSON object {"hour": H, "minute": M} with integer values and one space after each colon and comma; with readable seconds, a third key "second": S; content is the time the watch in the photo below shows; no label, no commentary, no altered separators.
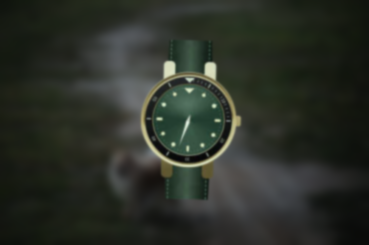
{"hour": 6, "minute": 33}
